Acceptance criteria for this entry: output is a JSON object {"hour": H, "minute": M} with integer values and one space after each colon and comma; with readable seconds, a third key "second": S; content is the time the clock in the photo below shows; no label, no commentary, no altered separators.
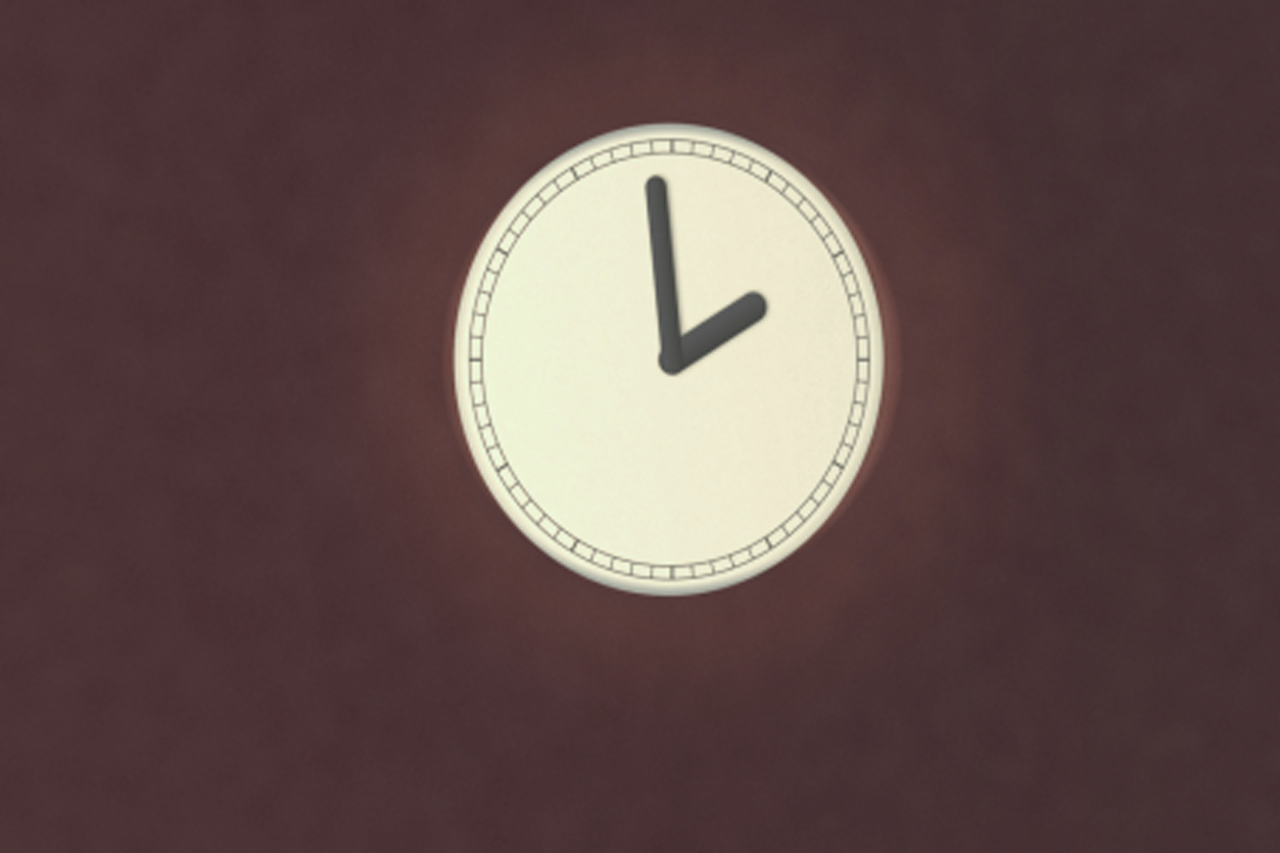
{"hour": 1, "minute": 59}
